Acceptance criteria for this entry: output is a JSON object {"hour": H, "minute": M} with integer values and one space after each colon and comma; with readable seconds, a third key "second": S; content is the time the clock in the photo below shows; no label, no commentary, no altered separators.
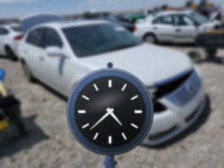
{"hour": 4, "minute": 38}
